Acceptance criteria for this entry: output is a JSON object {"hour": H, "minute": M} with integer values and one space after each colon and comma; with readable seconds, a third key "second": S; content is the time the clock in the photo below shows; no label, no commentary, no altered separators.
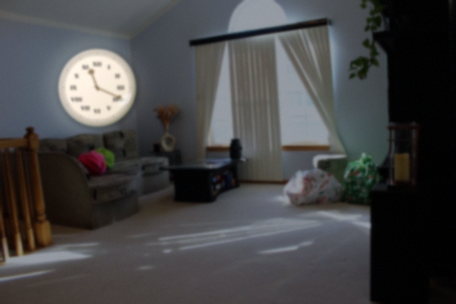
{"hour": 11, "minute": 19}
